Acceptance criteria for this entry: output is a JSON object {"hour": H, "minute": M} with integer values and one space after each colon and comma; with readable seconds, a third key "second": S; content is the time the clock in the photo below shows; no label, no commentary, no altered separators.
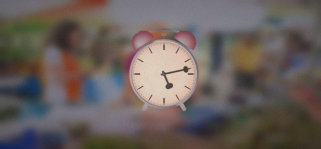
{"hour": 5, "minute": 13}
